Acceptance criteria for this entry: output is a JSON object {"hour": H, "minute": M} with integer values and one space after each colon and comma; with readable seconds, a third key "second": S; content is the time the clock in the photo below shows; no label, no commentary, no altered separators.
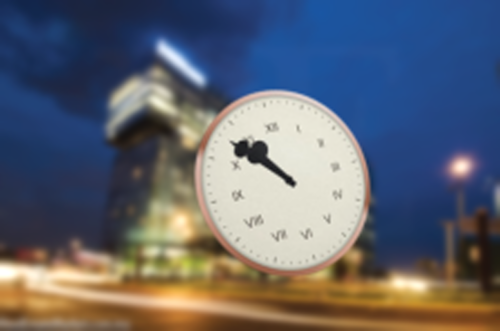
{"hour": 10, "minute": 53}
